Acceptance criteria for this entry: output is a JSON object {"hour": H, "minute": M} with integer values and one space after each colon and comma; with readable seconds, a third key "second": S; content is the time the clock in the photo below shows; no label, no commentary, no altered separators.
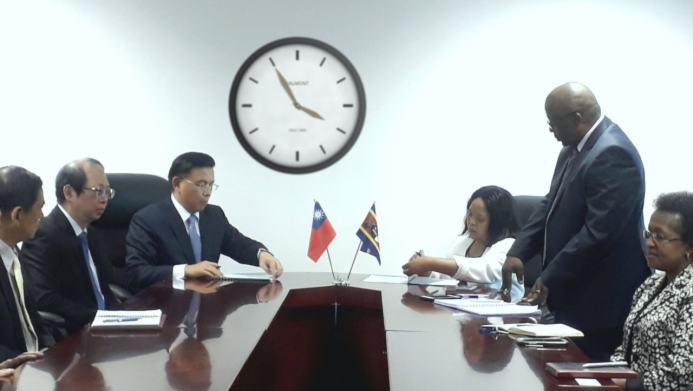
{"hour": 3, "minute": 55}
